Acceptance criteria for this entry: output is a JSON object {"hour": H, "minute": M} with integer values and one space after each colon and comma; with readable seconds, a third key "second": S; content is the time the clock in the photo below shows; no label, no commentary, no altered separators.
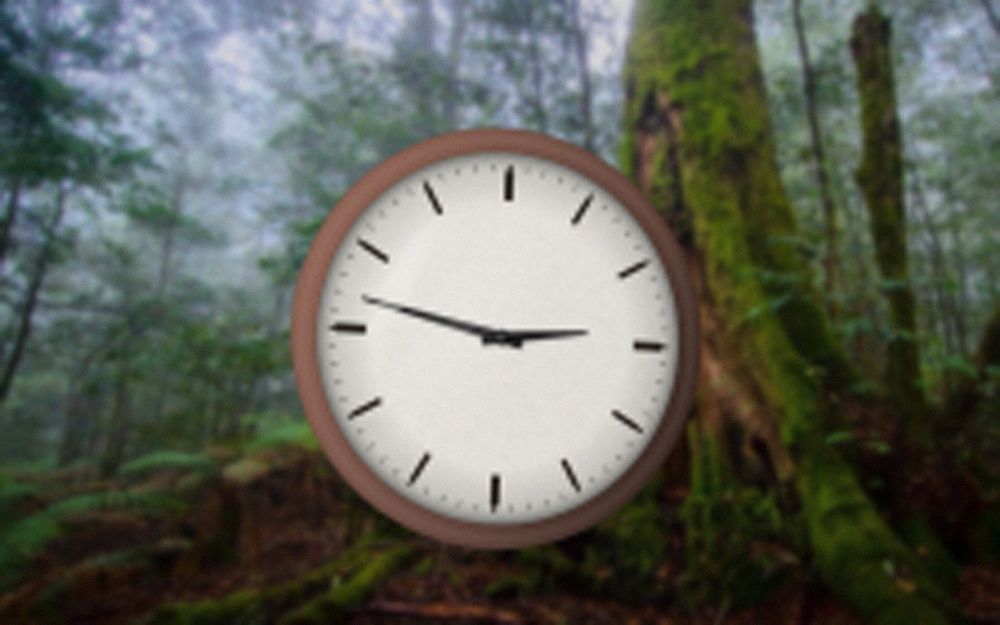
{"hour": 2, "minute": 47}
